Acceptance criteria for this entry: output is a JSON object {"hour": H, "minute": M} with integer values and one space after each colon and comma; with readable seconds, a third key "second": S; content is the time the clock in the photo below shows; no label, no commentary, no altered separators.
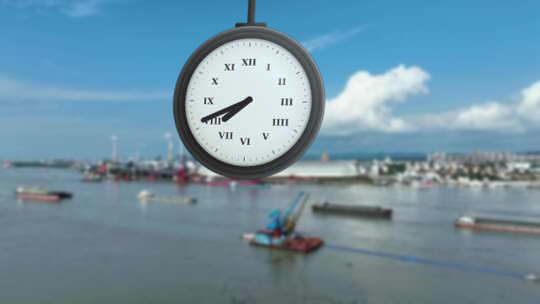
{"hour": 7, "minute": 41}
